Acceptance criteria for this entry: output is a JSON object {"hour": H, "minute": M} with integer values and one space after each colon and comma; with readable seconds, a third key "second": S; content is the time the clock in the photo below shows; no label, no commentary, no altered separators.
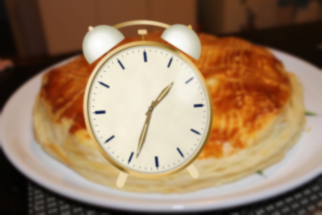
{"hour": 1, "minute": 34}
